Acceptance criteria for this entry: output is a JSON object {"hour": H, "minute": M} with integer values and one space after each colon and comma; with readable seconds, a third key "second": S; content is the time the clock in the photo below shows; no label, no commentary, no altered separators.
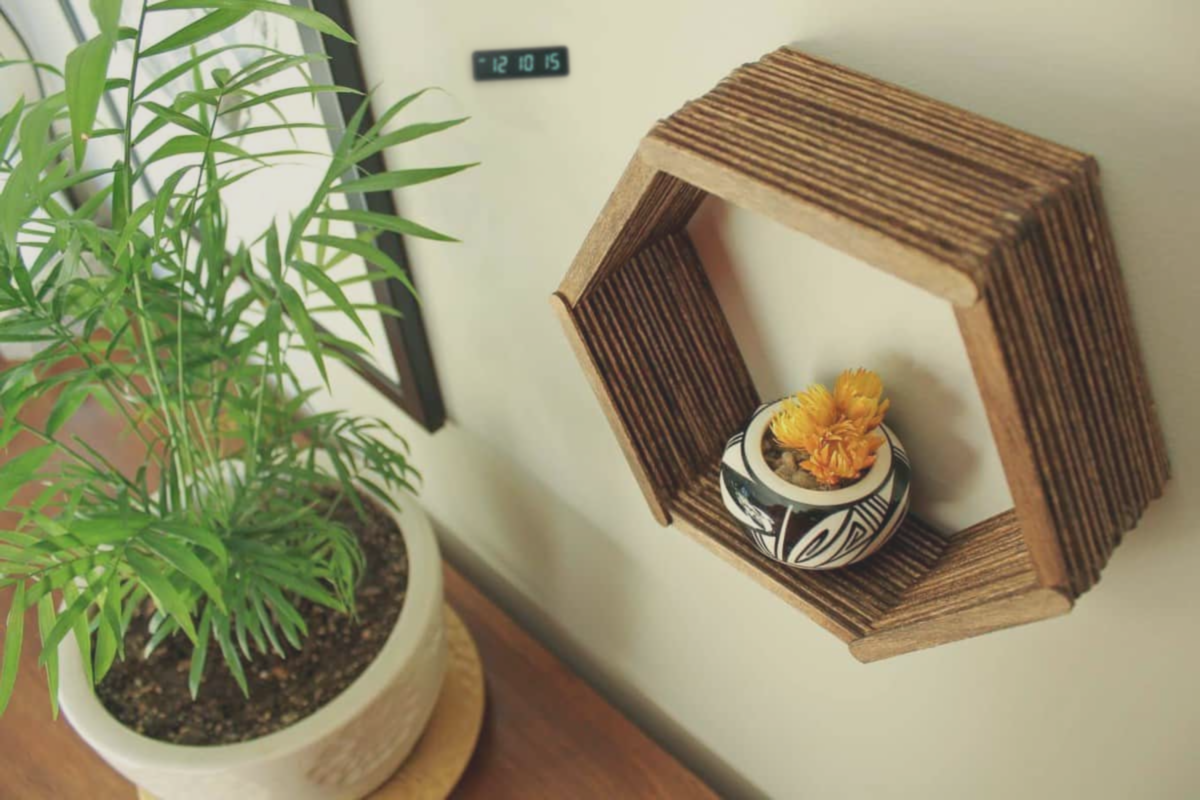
{"hour": 12, "minute": 10, "second": 15}
